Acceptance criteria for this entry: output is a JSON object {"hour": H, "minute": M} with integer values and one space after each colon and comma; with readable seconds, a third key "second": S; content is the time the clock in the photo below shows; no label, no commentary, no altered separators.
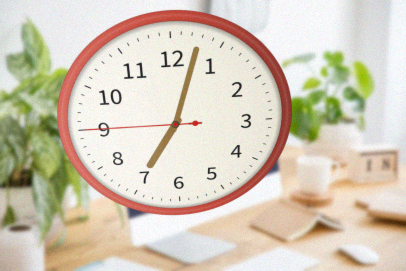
{"hour": 7, "minute": 2, "second": 45}
